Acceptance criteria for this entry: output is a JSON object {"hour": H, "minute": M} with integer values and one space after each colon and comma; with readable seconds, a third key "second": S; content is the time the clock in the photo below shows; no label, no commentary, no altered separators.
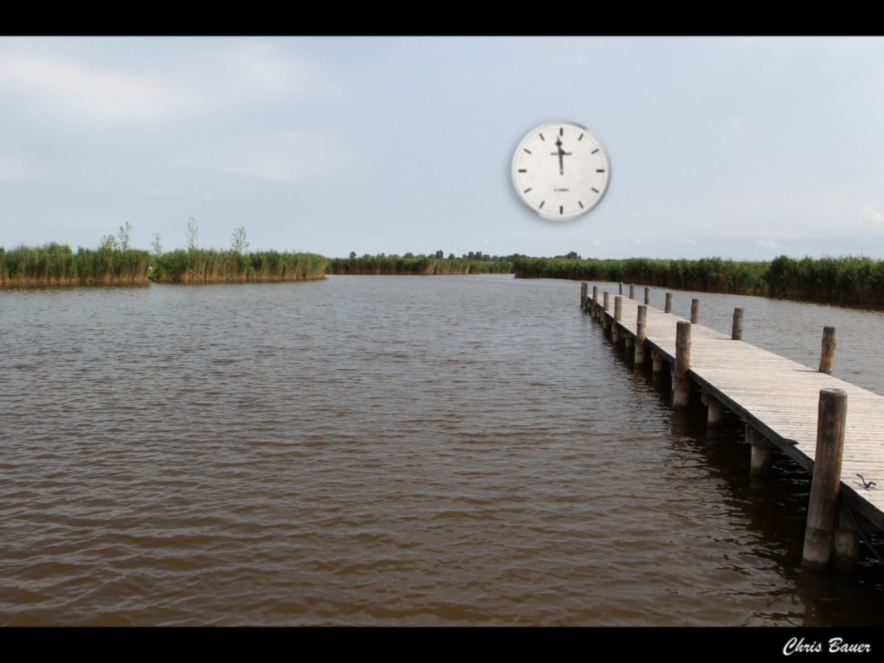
{"hour": 11, "minute": 59}
